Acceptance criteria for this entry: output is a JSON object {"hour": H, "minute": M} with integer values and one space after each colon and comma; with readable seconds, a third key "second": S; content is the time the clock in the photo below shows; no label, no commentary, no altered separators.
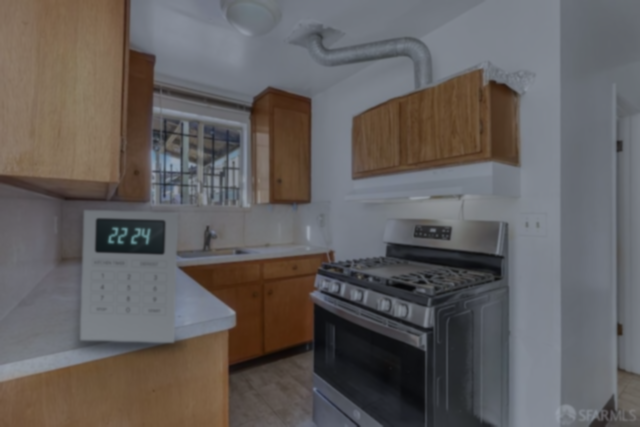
{"hour": 22, "minute": 24}
